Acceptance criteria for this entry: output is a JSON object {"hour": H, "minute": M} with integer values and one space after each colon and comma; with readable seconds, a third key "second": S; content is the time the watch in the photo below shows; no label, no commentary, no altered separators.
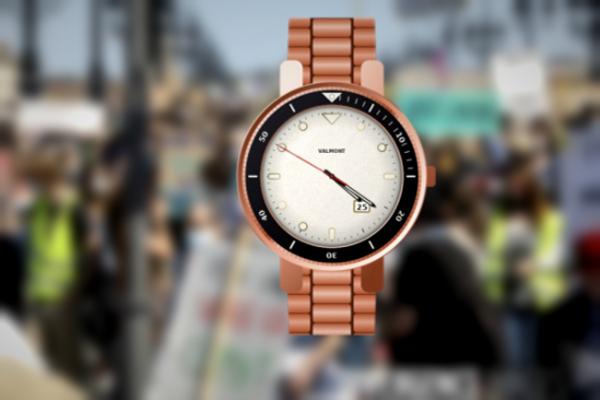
{"hour": 4, "minute": 20, "second": 50}
